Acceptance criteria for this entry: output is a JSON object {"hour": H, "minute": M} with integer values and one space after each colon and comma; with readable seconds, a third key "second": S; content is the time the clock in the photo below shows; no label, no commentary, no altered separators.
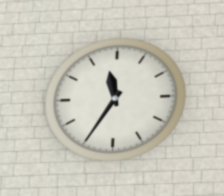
{"hour": 11, "minute": 35}
